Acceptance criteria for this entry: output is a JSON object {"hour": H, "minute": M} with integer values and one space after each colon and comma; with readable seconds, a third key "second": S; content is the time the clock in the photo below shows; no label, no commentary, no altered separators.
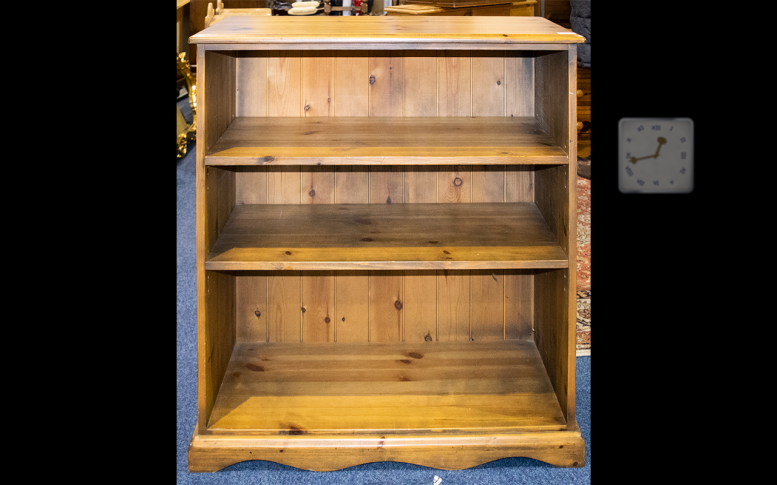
{"hour": 12, "minute": 43}
